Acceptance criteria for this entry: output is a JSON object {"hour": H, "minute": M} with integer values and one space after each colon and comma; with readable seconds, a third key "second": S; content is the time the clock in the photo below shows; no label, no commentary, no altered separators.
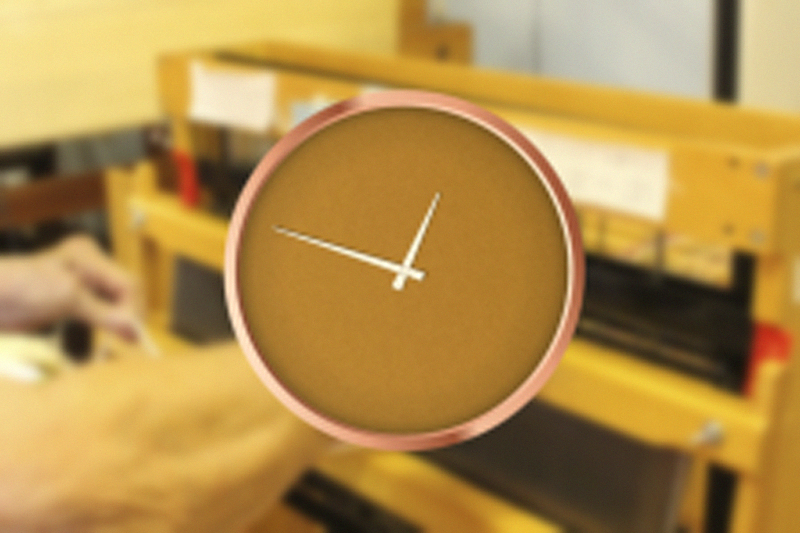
{"hour": 12, "minute": 48}
